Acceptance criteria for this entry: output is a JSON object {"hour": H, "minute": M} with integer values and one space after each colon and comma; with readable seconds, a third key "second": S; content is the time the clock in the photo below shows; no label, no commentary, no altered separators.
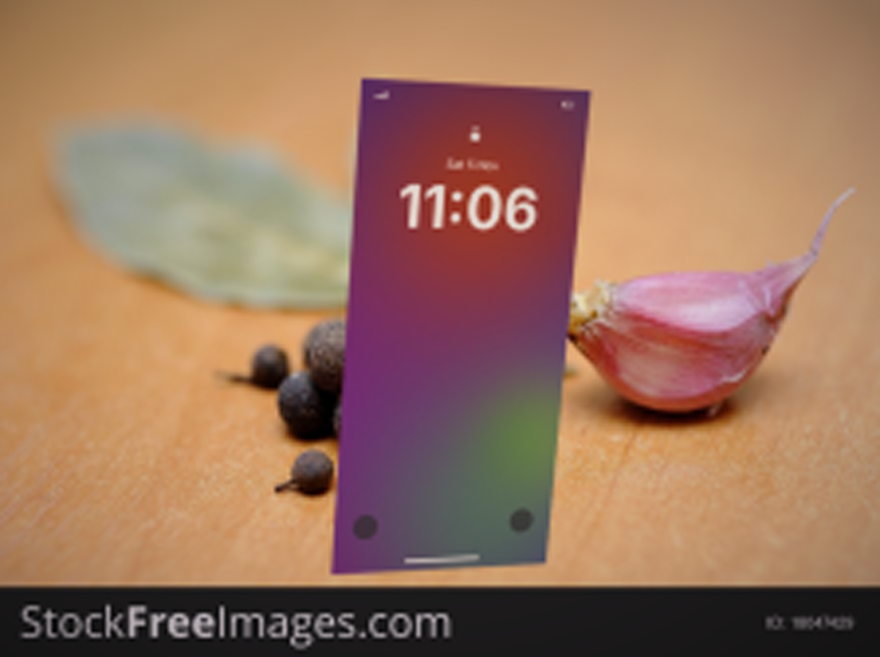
{"hour": 11, "minute": 6}
